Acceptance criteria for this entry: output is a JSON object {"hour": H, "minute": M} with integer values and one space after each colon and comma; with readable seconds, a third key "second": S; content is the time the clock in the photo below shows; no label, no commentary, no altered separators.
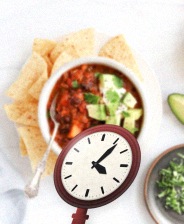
{"hour": 4, "minute": 6}
